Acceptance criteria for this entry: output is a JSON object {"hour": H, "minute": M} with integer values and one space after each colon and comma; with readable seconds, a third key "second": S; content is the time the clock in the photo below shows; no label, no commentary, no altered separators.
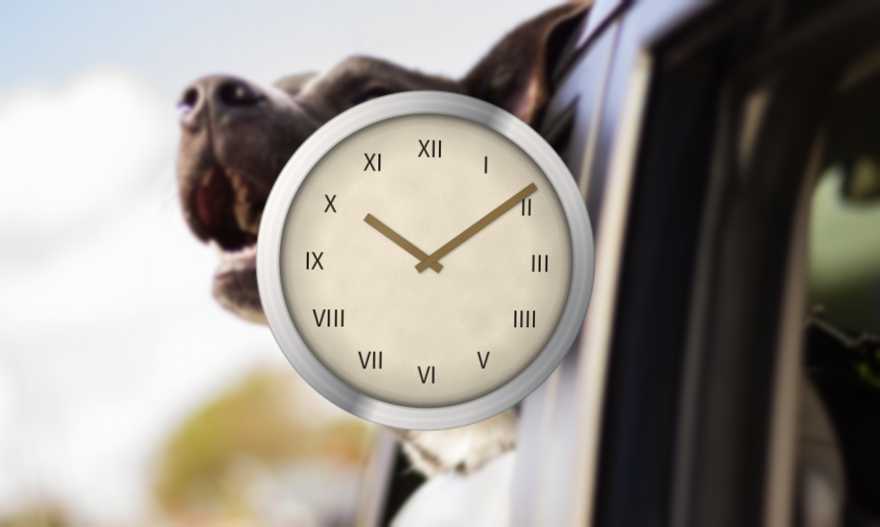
{"hour": 10, "minute": 9}
